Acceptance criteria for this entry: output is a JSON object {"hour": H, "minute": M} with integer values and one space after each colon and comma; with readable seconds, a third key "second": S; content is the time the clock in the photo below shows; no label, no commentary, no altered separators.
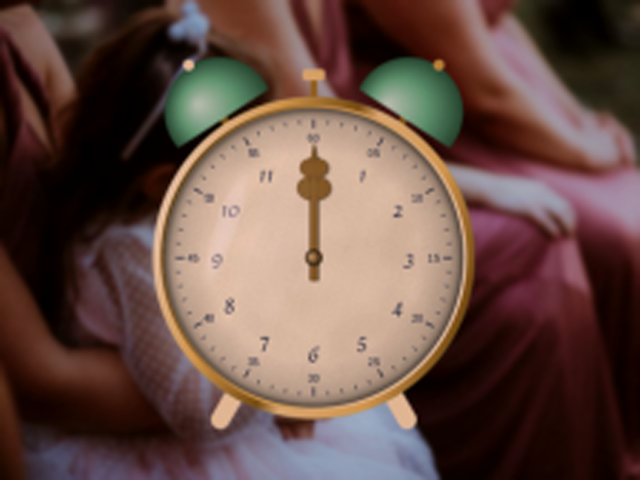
{"hour": 12, "minute": 0}
